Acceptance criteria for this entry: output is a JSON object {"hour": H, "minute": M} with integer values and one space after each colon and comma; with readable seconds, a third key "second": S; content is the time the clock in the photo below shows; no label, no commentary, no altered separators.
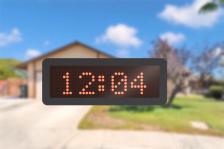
{"hour": 12, "minute": 4}
